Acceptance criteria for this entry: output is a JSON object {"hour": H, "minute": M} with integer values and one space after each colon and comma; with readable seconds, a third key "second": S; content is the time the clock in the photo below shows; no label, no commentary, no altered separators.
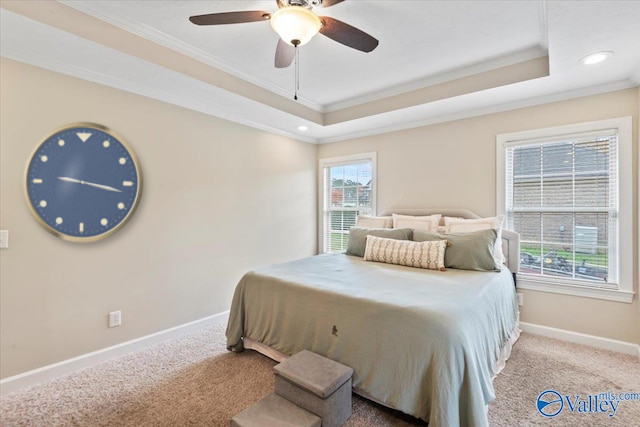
{"hour": 9, "minute": 17}
